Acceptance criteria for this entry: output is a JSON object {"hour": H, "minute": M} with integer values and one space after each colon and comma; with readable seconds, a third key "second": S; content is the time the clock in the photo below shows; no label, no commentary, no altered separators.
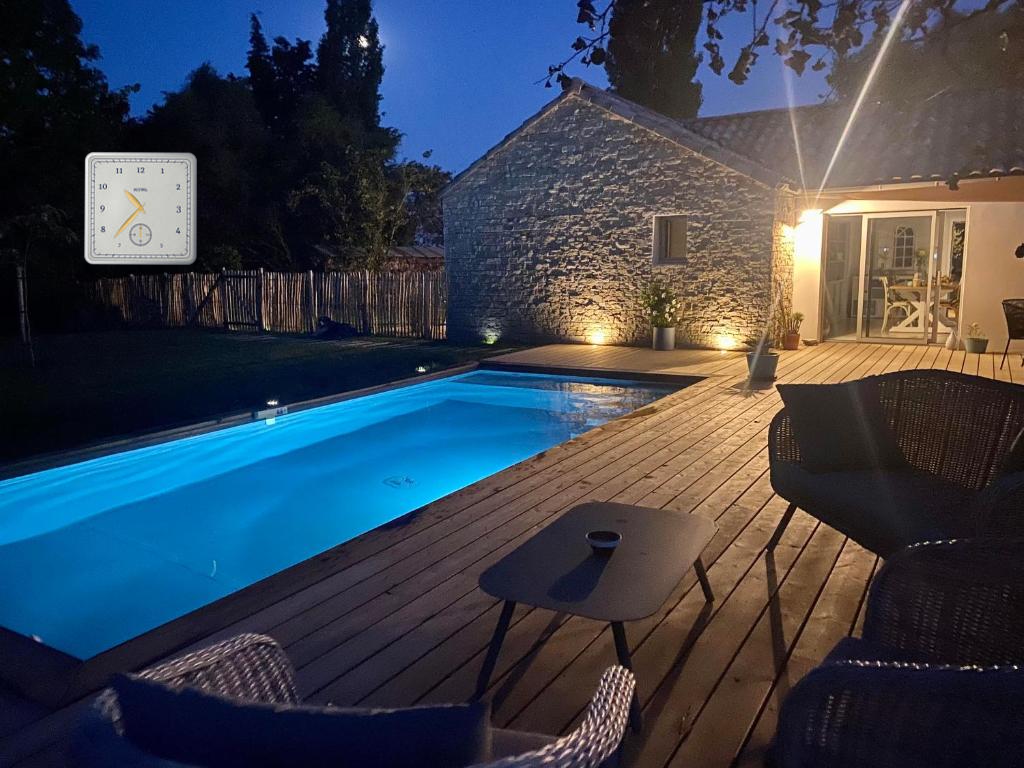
{"hour": 10, "minute": 37}
